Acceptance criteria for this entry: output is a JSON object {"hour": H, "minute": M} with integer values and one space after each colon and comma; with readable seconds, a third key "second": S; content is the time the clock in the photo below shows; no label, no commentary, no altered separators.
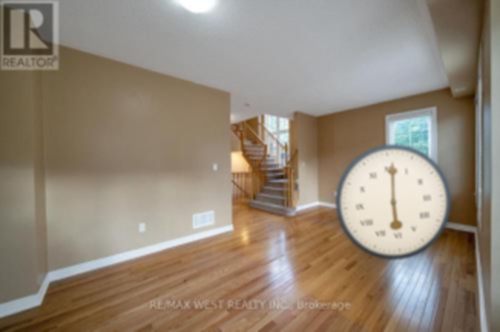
{"hour": 6, "minute": 1}
